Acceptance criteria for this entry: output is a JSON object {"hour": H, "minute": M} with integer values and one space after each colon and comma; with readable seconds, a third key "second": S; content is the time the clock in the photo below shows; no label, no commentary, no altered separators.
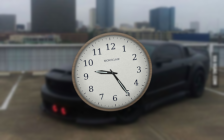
{"hour": 9, "minute": 25}
